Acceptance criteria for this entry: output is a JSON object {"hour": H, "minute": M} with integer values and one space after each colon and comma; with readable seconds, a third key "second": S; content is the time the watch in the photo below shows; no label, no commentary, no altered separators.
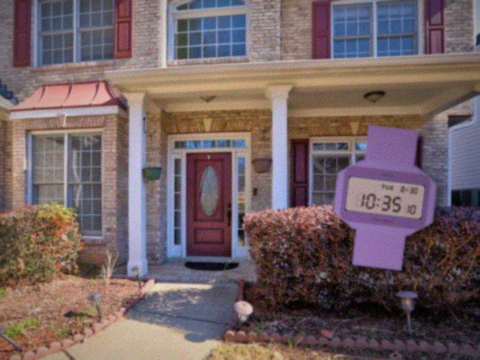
{"hour": 10, "minute": 35}
